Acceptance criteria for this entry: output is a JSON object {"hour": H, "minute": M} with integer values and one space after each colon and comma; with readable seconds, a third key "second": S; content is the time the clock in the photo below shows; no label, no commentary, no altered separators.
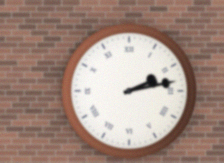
{"hour": 2, "minute": 13}
